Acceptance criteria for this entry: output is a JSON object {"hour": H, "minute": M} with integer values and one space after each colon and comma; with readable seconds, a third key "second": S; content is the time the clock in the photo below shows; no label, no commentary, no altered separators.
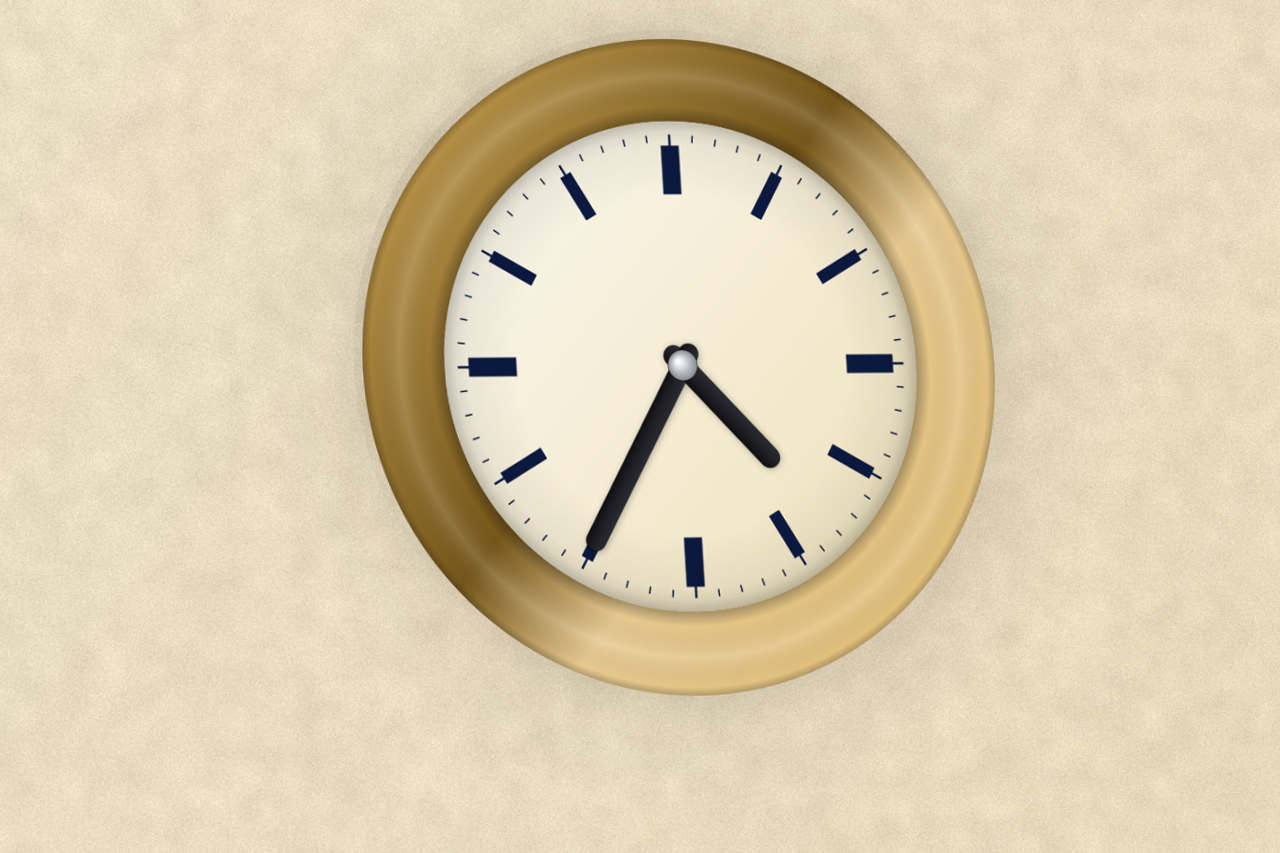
{"hour": 4, "minute": 35}
